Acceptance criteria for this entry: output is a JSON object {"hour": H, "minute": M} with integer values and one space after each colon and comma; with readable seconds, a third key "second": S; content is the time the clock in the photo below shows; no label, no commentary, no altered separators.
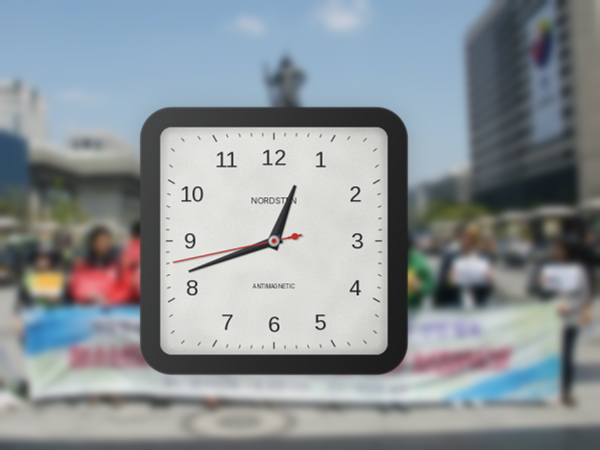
{"hour": 12, "minute": 41, "second": 43}
